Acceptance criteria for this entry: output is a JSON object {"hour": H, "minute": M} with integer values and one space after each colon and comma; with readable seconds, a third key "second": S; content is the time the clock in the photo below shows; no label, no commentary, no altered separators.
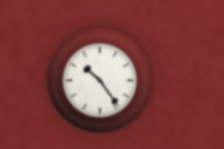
{"hour": 10, "minute": 24}
